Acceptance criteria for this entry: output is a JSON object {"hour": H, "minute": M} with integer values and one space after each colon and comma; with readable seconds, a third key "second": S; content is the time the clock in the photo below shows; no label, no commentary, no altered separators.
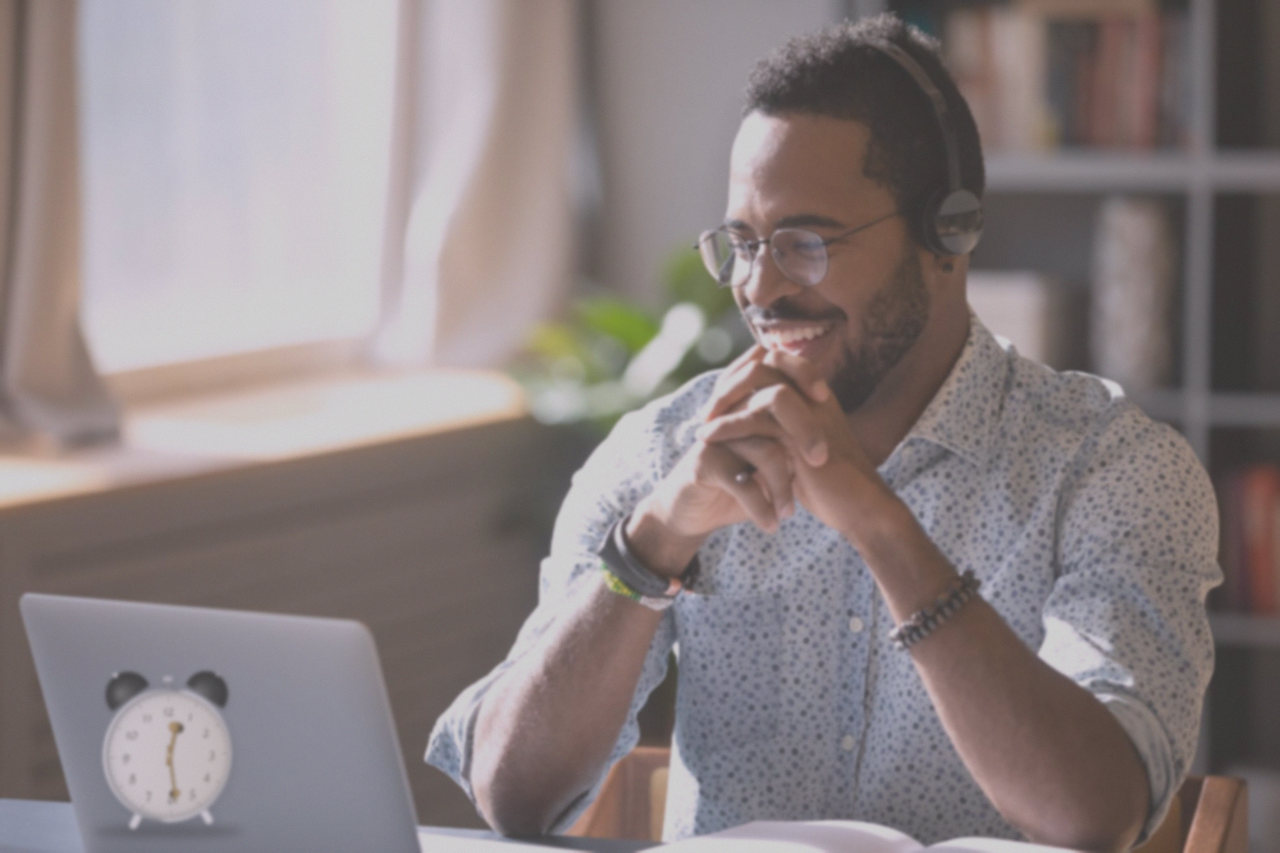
{"hour": 12, "minute": 29}
